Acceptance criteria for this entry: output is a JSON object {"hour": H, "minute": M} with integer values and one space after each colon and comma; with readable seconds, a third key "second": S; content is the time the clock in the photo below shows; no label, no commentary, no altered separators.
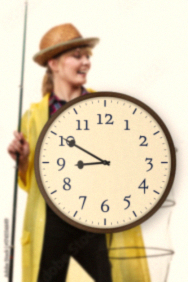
{"hour": 8, "minute": 50}
